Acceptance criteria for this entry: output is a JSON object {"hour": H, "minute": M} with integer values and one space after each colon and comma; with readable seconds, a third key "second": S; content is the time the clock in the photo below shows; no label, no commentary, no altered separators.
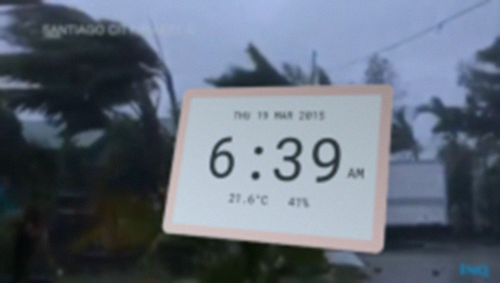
{"hour": 6, "minute": 39}
